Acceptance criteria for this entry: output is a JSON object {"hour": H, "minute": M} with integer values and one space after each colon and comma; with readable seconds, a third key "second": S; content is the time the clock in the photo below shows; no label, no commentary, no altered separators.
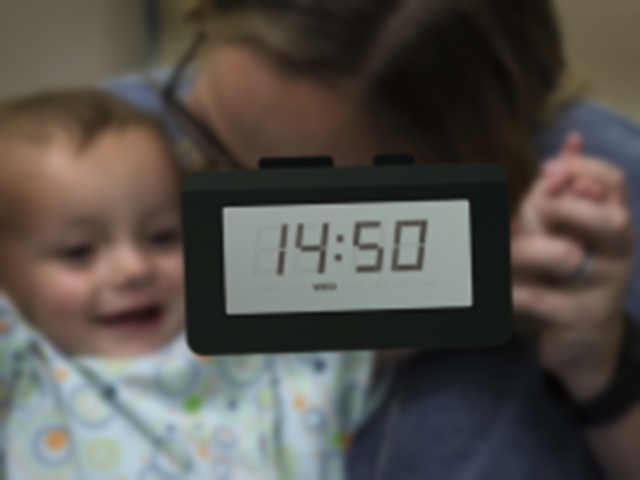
{"hour": 14, "minute": 50}
